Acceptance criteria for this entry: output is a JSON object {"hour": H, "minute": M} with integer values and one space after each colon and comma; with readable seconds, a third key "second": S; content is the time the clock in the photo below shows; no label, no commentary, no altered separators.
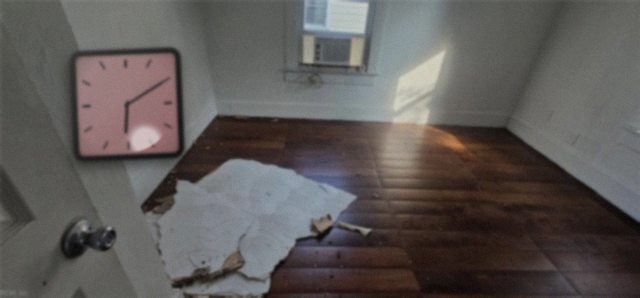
{"hour": 6, "minute": 10}
